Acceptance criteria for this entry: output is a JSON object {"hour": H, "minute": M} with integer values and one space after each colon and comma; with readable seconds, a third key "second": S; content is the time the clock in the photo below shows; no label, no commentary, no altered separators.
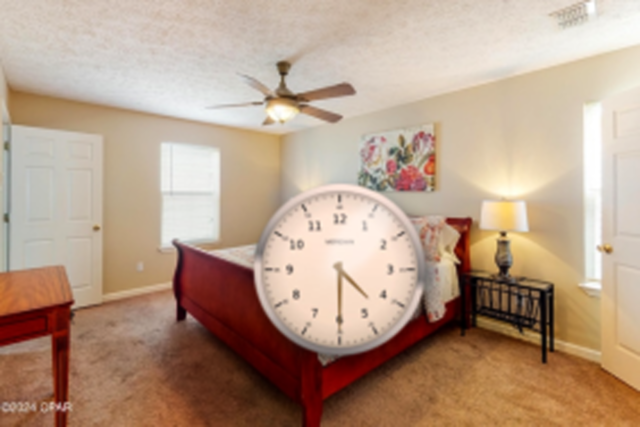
{"hour": 4, "minute": 30}
